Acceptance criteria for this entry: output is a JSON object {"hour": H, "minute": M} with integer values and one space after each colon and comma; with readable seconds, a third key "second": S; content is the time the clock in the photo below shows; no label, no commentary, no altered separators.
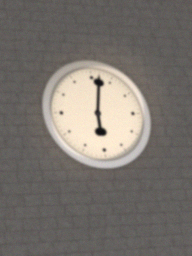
{"hour": 6, "minute": 2}
